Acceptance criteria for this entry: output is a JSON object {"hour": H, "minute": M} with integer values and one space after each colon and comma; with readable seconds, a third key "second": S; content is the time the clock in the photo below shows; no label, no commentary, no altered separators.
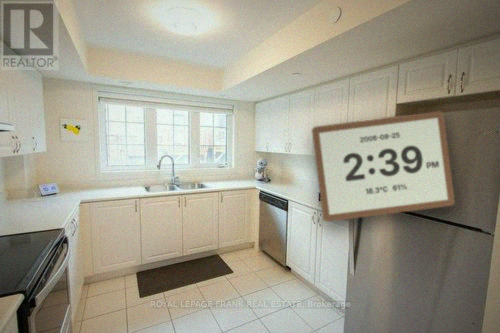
{"hour": 2, "minute": 39}
